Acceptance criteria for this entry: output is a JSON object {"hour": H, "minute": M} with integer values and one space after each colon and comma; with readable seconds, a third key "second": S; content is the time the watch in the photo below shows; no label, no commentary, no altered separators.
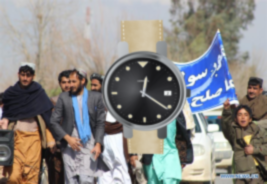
{"hour": 12, "minute": 21}
